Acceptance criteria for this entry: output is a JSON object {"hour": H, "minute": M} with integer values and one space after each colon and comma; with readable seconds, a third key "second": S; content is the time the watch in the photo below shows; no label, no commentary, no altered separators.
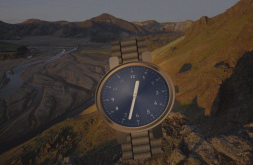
{"hour": 12, "minute": 33}
